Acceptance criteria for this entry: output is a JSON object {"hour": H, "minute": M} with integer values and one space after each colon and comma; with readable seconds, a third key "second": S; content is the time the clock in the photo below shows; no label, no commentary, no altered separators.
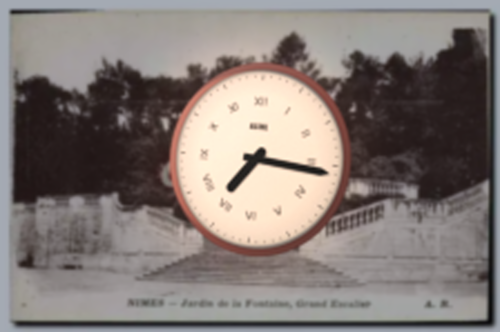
{"hour": 7, "minute": 16}
